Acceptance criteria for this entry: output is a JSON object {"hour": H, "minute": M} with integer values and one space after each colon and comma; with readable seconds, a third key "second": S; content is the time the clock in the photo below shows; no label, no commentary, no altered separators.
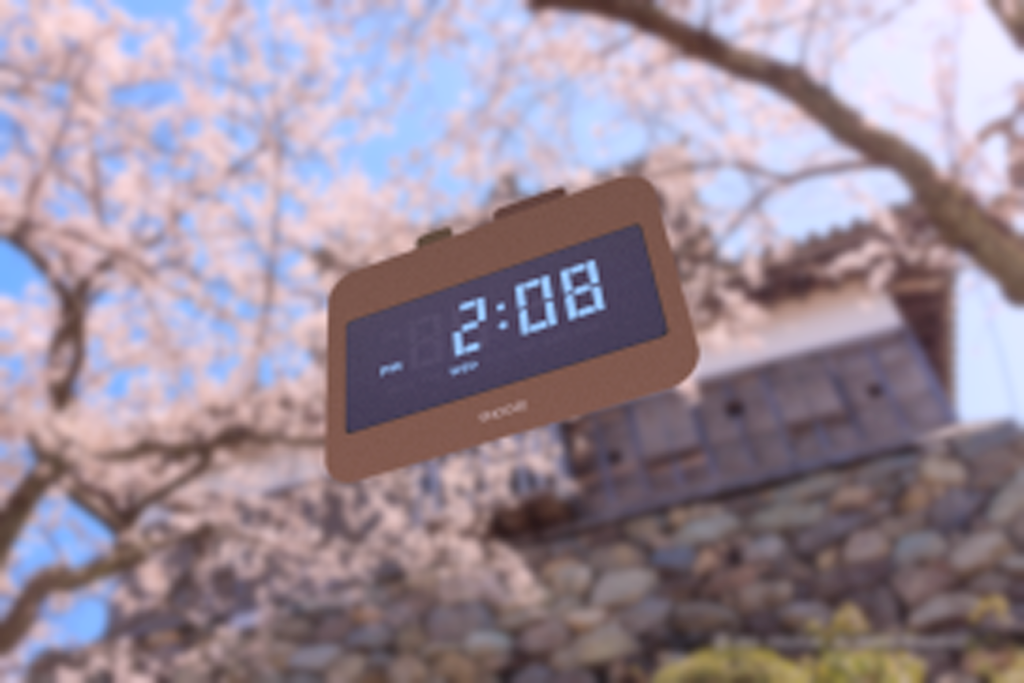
{"hour": 2, "minute": 8}
